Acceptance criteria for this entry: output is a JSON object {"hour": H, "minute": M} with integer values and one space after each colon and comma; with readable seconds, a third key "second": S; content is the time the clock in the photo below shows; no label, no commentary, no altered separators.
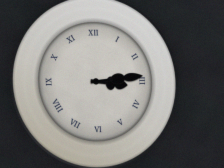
{"hour": 3, "minute": 14}
